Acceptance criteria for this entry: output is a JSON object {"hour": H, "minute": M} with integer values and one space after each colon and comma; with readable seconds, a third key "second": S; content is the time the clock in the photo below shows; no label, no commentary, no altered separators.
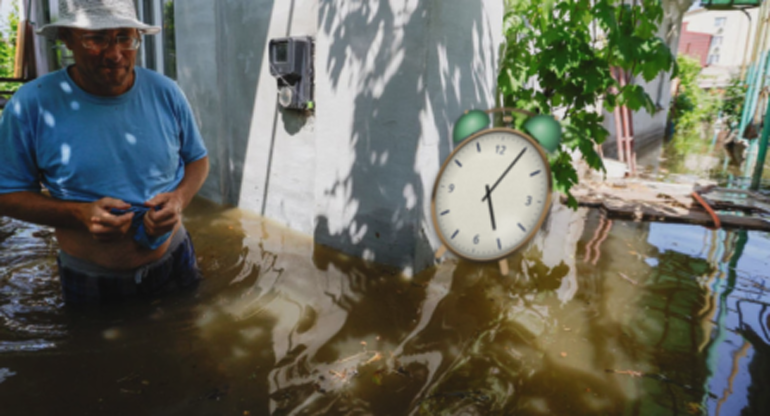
{"hour": 5, "minute": 5}
